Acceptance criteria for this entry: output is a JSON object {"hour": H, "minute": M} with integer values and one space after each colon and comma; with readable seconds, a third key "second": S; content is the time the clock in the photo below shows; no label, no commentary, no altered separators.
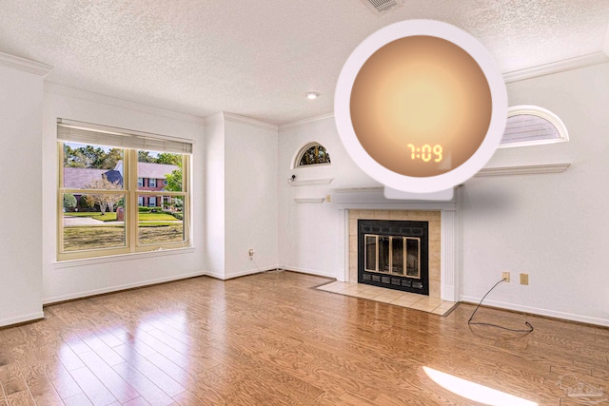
{"hour": 7, "minute": 9}
